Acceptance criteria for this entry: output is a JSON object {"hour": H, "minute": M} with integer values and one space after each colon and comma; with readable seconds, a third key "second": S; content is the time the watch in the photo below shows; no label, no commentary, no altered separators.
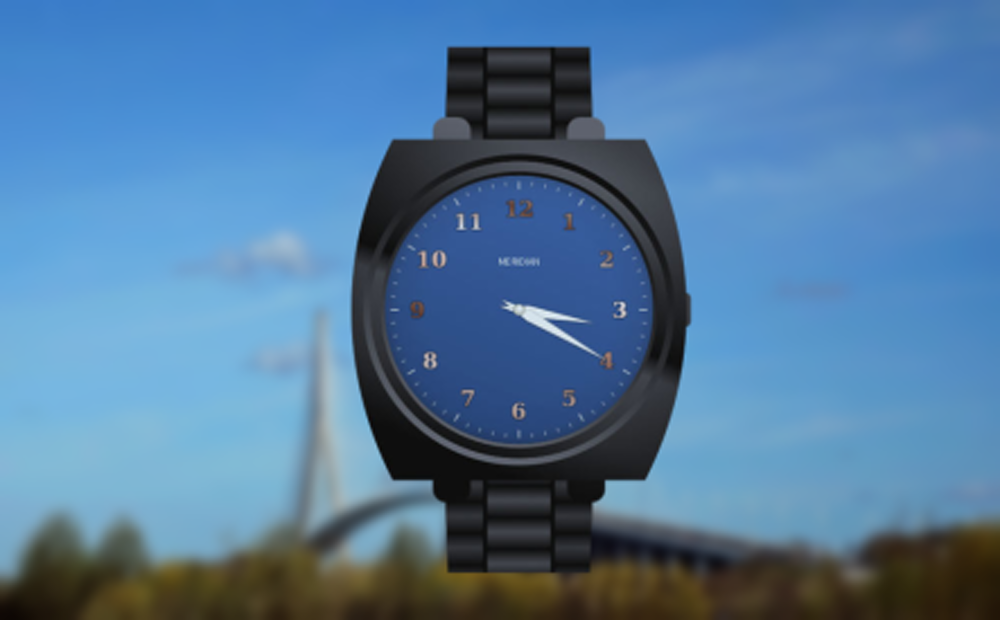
{"hour": 3, "minute": 20}
